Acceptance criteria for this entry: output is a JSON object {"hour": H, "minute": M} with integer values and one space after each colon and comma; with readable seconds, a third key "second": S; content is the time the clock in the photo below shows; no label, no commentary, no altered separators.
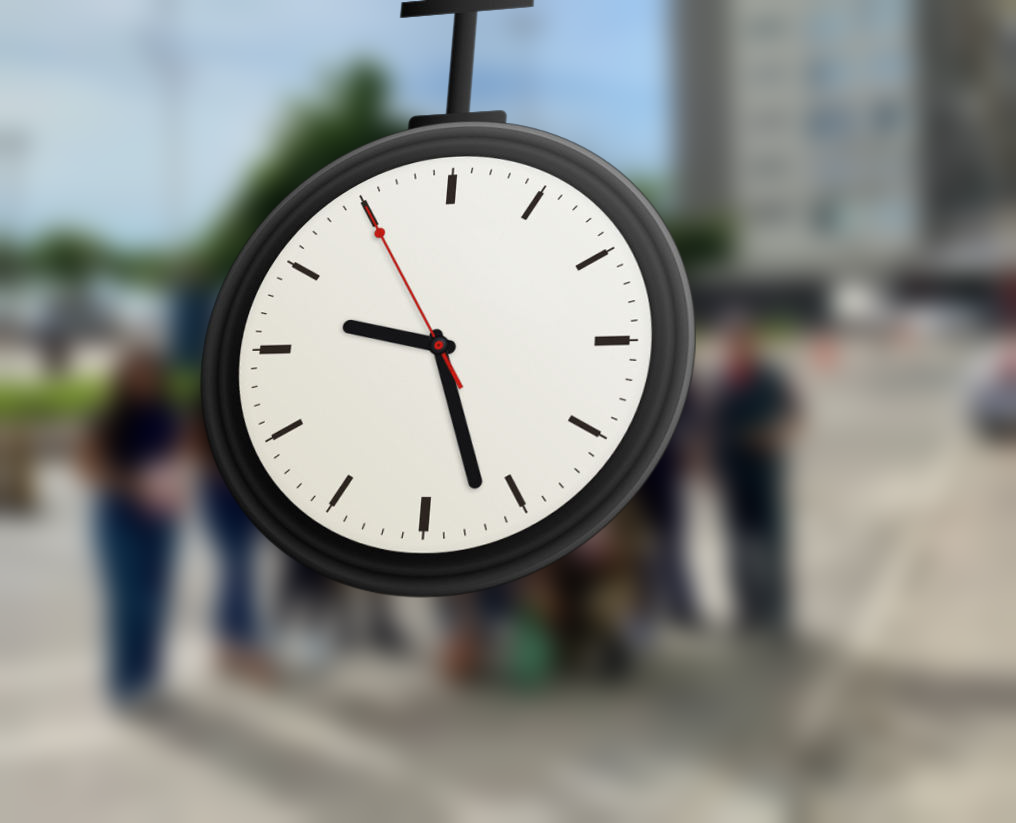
{"hour": 9, "minute": 26, "second": 55}
